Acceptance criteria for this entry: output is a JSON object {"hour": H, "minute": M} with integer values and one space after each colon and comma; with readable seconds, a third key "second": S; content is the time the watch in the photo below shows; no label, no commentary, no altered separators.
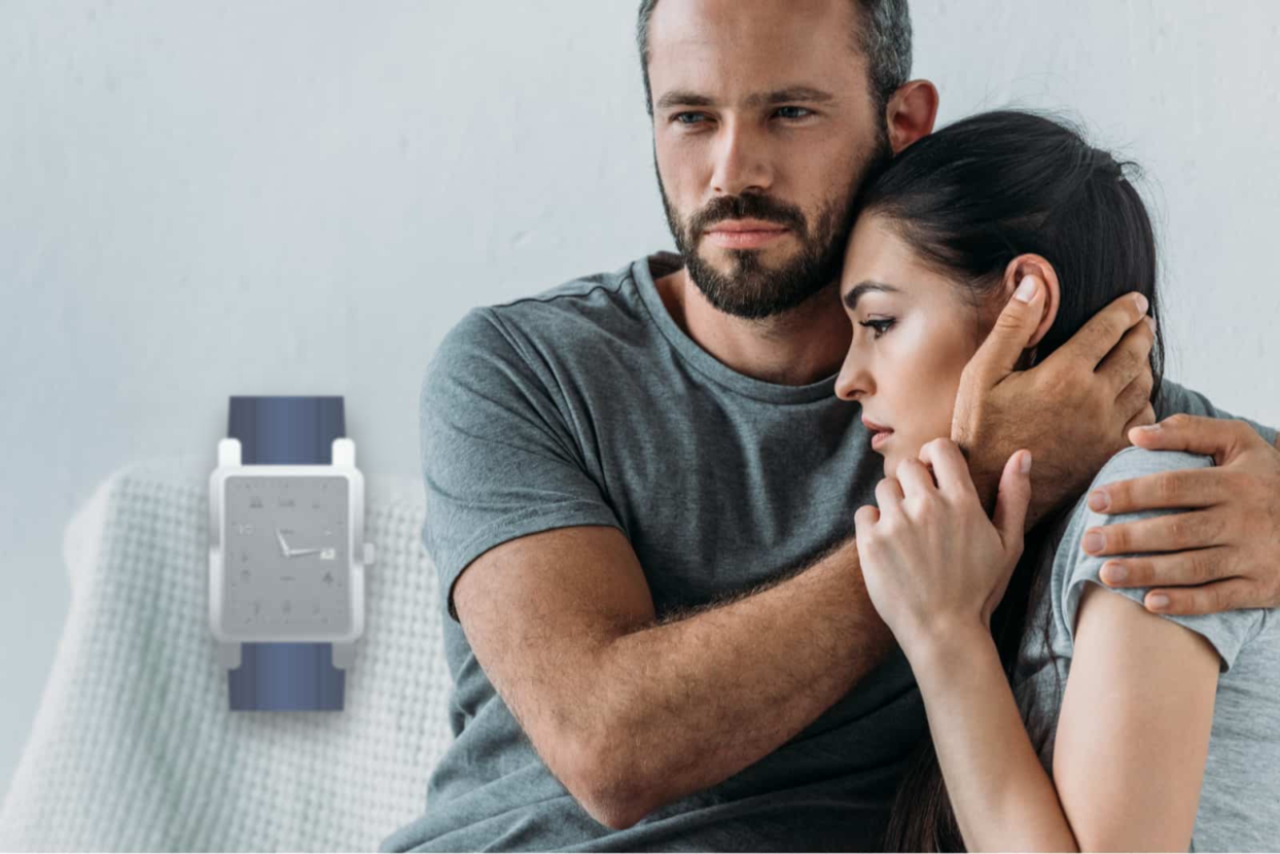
{"hour": 11, "minute": 14}
